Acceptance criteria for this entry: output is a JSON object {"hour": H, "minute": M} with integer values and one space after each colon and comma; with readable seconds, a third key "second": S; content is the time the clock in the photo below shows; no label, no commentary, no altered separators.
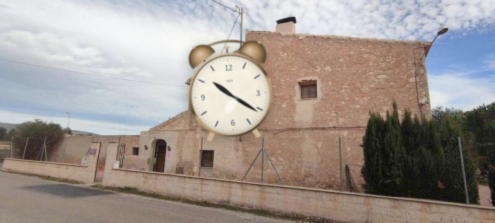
{"hour": 10, "minute": 21}
